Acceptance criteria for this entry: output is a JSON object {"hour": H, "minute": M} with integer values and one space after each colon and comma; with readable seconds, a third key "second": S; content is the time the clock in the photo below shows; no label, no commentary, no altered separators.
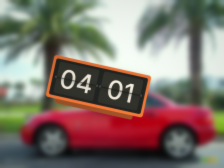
{"hour": 4, "minute": 1}
